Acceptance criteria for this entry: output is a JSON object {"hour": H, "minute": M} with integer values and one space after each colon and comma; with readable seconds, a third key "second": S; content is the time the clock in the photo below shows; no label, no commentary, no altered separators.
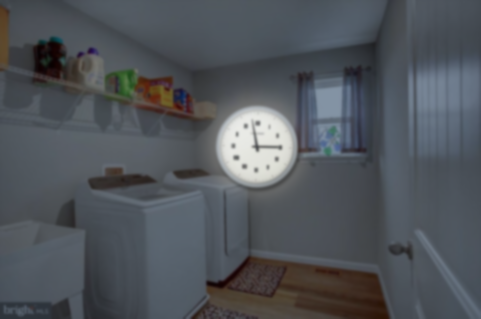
{"hour": 2, "minute": 58}
